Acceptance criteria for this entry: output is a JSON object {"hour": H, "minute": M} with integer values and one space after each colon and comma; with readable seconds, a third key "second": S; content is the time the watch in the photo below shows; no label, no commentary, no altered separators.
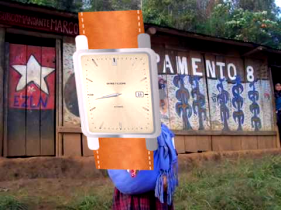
{"hour": 8, "minute": 43}
